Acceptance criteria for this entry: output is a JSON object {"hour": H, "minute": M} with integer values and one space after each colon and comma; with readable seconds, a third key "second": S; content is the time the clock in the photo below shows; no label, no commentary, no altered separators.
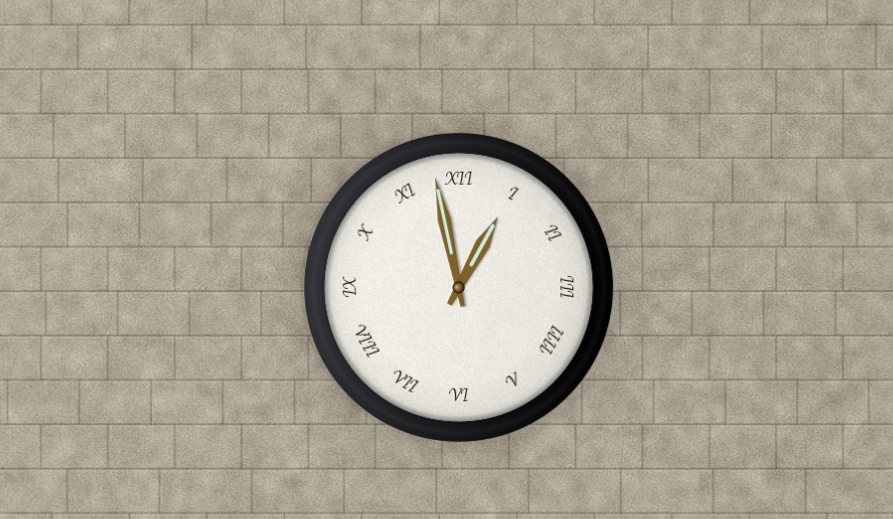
{"hour": 12, "minute": 58}
